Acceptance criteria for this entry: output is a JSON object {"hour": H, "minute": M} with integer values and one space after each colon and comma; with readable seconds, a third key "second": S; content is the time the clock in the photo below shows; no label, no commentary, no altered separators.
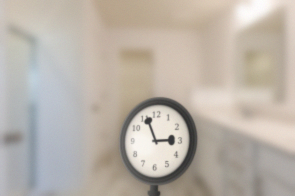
{"hour": 2, "minute": 56}
